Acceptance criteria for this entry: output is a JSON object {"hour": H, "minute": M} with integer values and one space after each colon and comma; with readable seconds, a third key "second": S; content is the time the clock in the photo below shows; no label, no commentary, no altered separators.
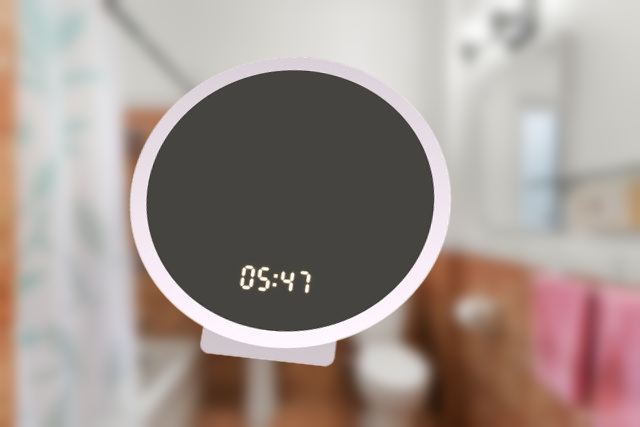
{"hour": 5, "minute": 47}
